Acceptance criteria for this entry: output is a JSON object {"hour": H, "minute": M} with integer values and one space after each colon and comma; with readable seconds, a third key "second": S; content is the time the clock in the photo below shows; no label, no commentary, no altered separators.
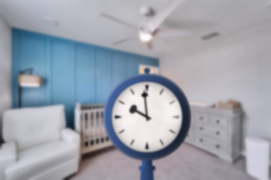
{"hour": 9, "minute": 59}
